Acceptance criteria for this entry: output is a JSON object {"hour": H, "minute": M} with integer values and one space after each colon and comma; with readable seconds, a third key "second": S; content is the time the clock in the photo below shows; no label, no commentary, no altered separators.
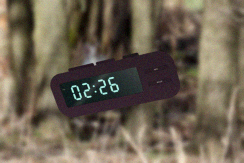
{"hour": 2, "minute": 26}
